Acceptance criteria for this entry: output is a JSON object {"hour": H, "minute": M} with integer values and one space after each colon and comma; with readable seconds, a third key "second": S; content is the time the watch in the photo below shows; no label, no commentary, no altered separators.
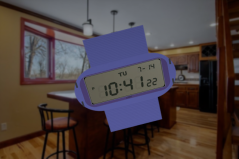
{"hour": 10, "minute": 41, "second": 22}
